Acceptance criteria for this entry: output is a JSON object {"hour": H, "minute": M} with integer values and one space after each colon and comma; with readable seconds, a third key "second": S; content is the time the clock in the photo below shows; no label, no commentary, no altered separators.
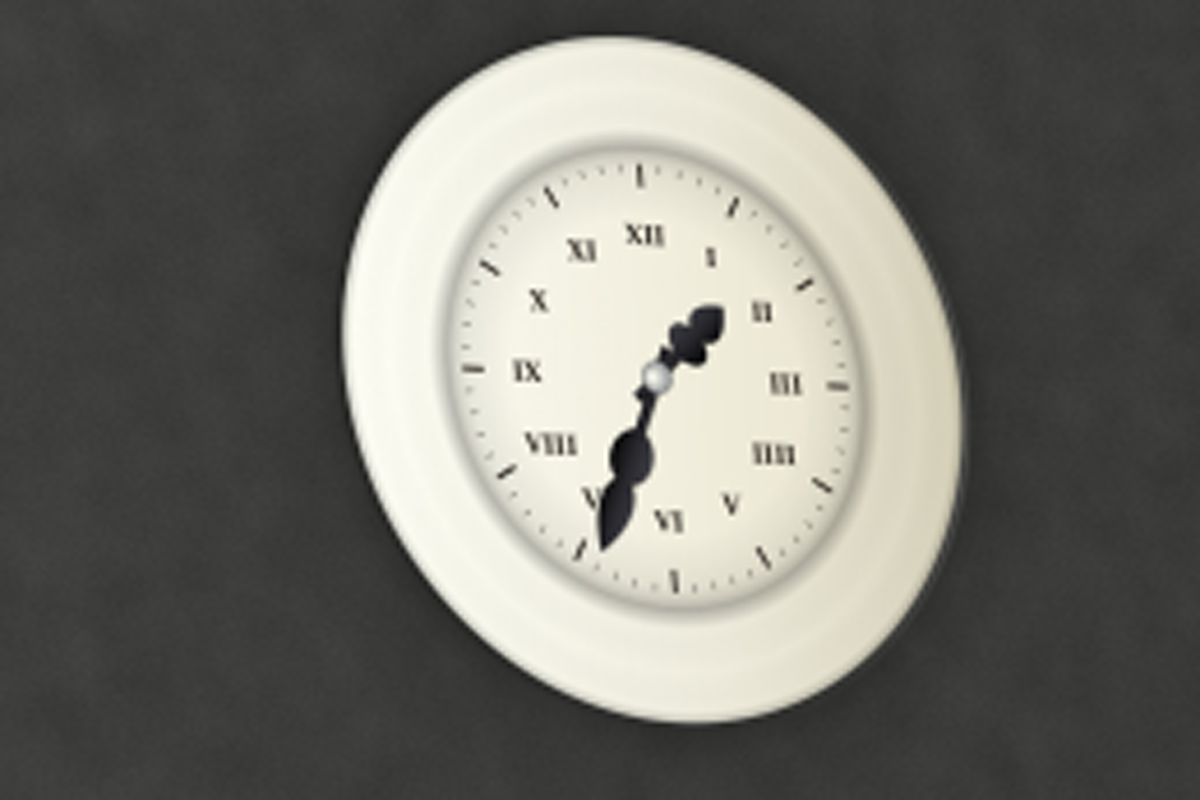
{"hour": 1, "minute": 34}
